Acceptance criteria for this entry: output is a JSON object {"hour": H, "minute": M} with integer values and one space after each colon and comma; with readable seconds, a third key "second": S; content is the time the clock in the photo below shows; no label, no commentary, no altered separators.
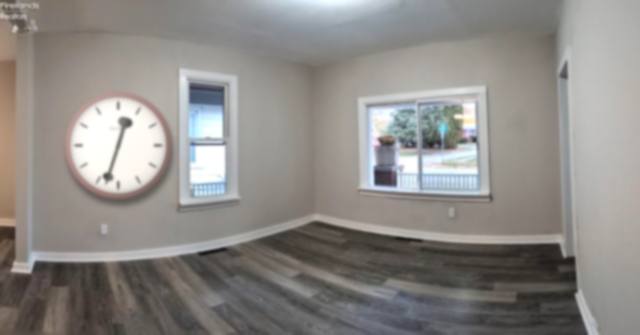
{"hour": 12, "minute": 33}
